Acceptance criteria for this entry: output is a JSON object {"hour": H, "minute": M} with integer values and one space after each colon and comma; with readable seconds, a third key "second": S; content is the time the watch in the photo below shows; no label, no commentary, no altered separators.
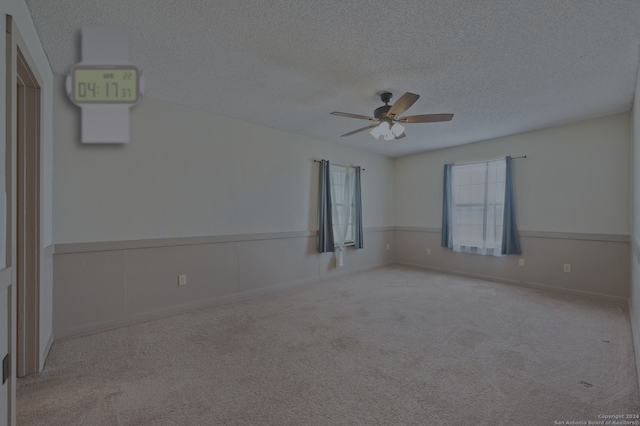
{"hour": 4, "minute": 17}
